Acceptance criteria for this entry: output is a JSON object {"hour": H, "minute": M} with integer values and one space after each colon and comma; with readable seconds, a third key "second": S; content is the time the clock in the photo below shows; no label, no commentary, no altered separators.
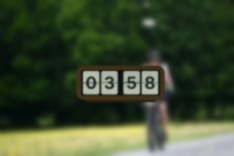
{"hour": 3, "minute": 58}
